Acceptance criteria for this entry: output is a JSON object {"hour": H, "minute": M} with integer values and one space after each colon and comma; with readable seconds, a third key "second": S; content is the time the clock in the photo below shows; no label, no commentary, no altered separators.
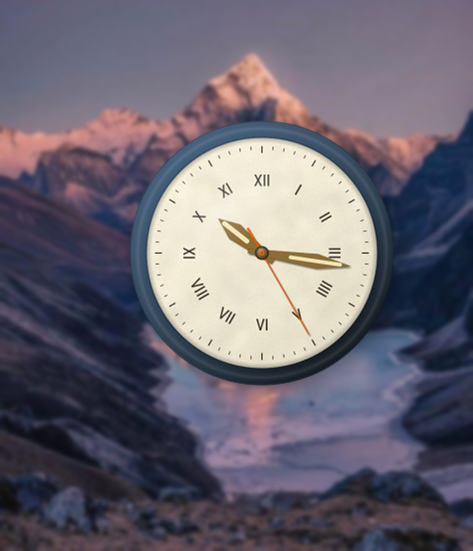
{"hour": 10, "minute": 16, "second": 25}
